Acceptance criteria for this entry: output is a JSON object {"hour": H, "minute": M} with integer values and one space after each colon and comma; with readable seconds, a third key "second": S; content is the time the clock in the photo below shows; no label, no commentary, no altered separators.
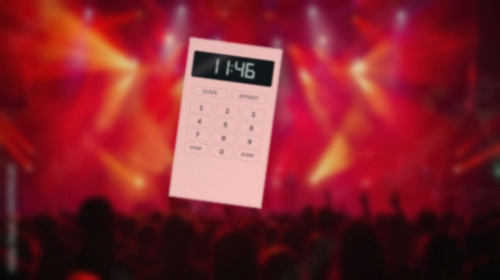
{"hour": 11, "minute": 46}
